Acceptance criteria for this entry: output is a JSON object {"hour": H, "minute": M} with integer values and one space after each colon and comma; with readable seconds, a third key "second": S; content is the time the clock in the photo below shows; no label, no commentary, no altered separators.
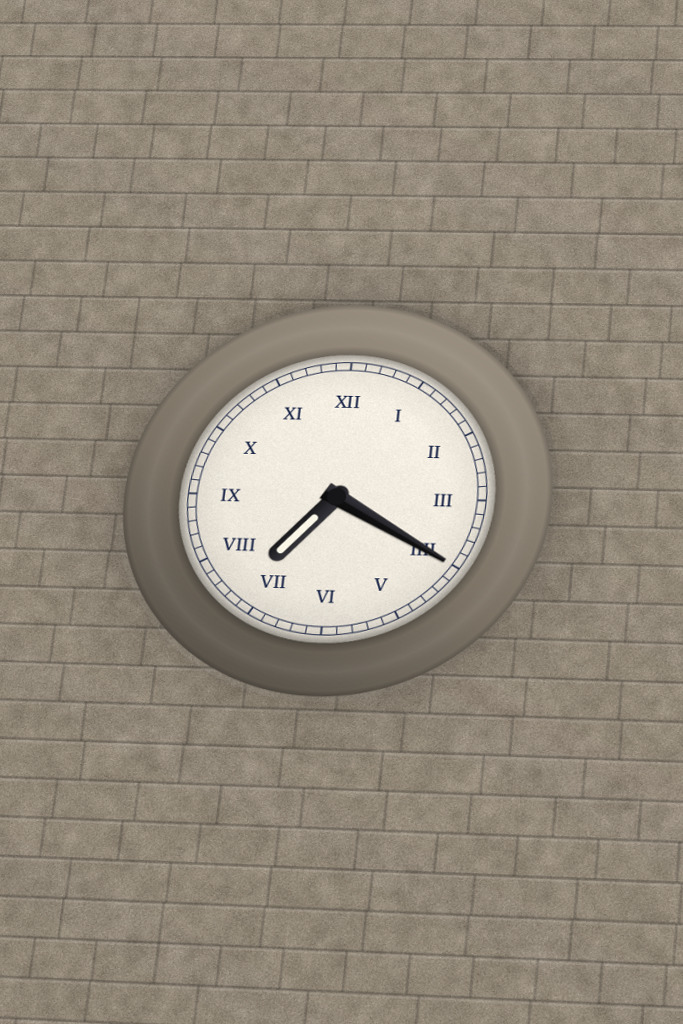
{"hour": 7, "minute": 20}
